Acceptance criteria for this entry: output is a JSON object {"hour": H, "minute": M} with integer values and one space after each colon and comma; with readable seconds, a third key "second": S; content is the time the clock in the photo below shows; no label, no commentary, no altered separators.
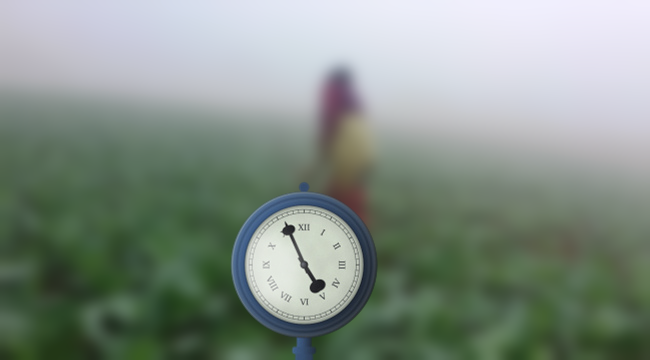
{"hour": 4, "minute": 56}
